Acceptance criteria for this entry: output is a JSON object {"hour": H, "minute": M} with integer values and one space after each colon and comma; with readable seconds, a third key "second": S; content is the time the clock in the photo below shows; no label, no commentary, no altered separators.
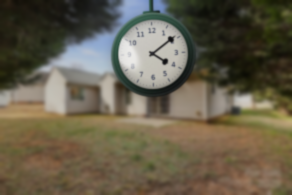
{"hour": 4, "minute": 9}
